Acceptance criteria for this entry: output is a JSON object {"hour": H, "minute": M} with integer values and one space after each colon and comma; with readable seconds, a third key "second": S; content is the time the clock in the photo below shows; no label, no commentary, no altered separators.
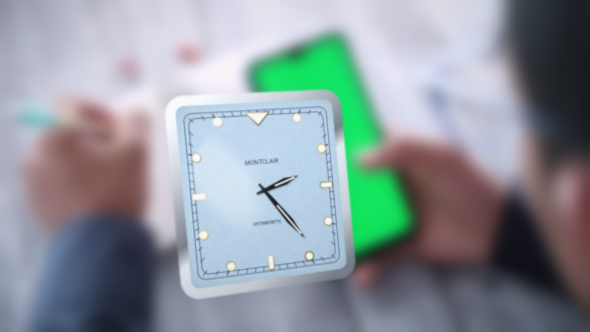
{"hour": 2, "minute": 24}
